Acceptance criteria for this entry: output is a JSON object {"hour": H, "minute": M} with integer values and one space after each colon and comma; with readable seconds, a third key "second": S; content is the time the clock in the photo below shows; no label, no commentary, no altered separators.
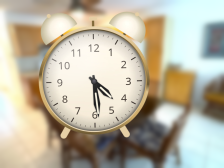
{"hour": 4, "minute": 29}
